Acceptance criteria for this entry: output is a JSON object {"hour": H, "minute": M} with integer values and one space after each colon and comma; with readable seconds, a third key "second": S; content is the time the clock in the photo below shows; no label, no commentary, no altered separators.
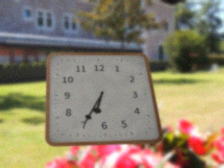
{"hour": 6, "minute": 35}
